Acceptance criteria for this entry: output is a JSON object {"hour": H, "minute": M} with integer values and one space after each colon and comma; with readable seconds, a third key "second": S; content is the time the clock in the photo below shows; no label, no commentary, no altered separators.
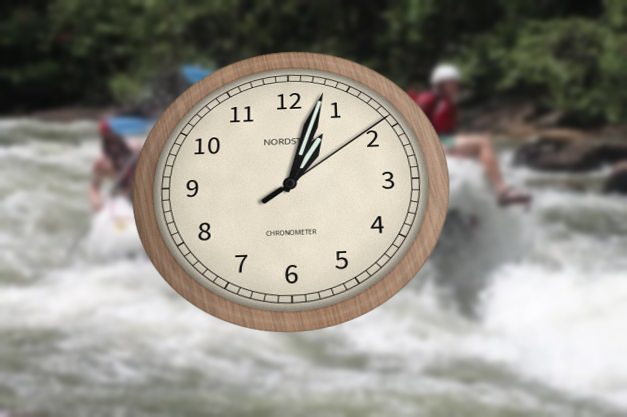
{"hour": 1, "minute": 3, "second": 9}
